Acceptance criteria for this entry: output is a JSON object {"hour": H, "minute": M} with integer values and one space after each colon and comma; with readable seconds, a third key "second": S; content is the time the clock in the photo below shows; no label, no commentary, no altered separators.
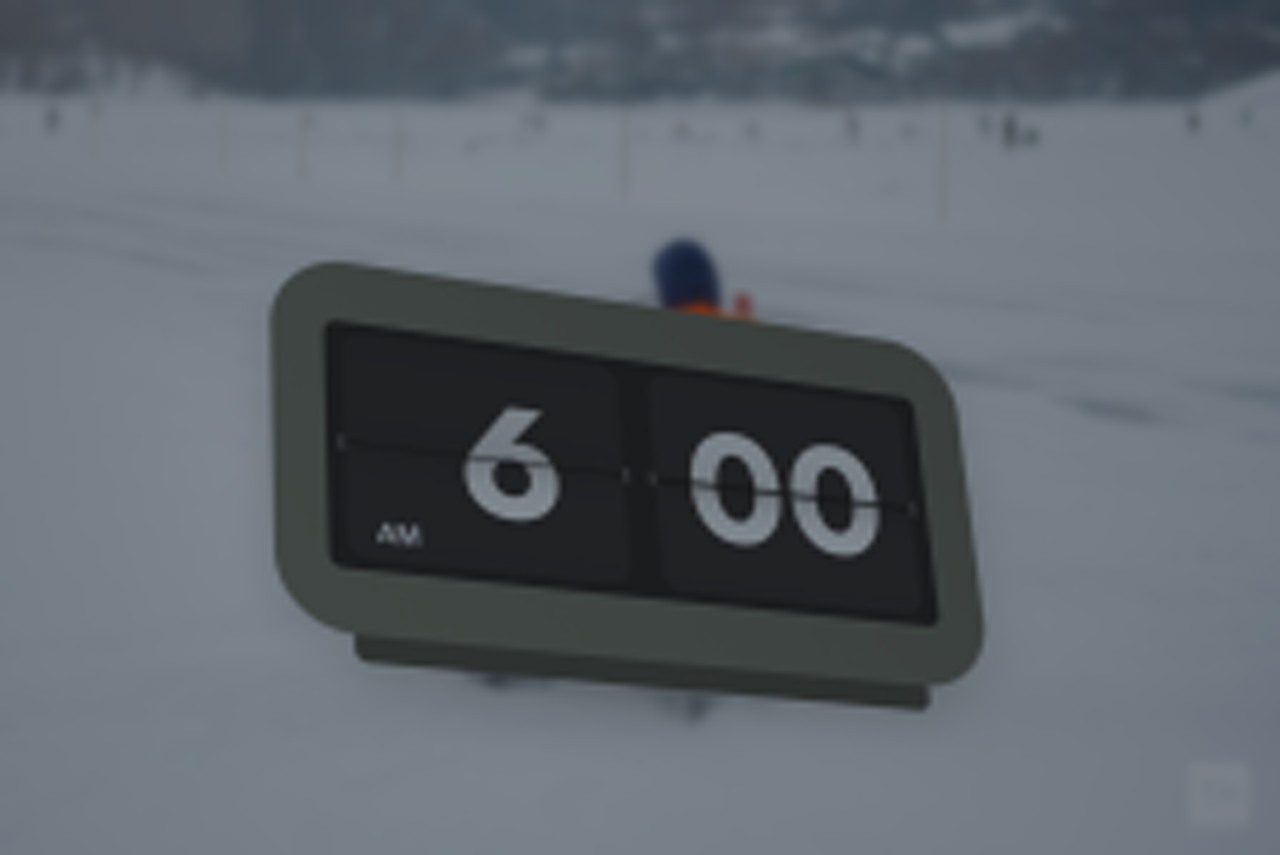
{"hour": 6, "minute": 0}
